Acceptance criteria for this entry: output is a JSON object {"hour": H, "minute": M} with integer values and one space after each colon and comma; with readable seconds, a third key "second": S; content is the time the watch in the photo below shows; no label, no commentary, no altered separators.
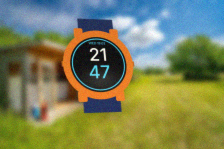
{"hour": 21, "minute": 47}
